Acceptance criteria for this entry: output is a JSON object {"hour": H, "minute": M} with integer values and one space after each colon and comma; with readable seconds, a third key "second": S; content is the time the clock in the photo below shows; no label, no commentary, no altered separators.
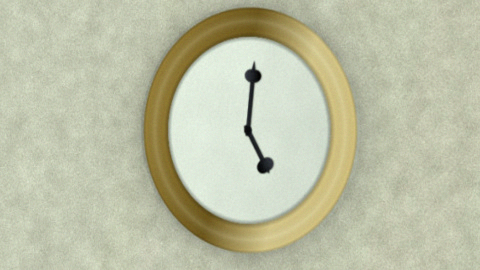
{"hour": 5, "minute": 1}
